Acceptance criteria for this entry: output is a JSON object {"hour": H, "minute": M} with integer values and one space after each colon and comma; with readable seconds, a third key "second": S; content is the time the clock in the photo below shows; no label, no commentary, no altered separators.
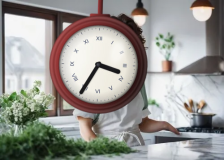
{"hour": 3, "minute": 35}
